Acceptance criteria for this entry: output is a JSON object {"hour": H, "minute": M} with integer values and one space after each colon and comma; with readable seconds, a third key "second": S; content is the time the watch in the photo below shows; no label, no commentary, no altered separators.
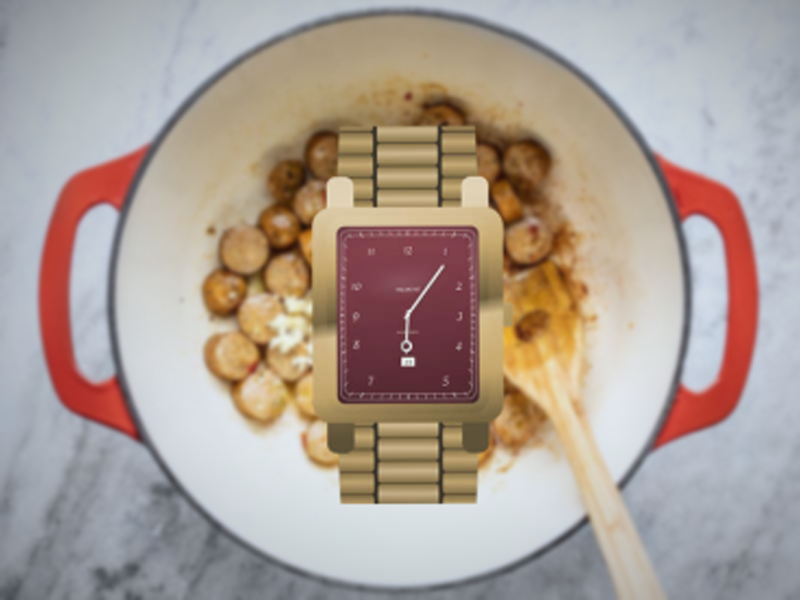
{"hour": 6, "minute": 6}
